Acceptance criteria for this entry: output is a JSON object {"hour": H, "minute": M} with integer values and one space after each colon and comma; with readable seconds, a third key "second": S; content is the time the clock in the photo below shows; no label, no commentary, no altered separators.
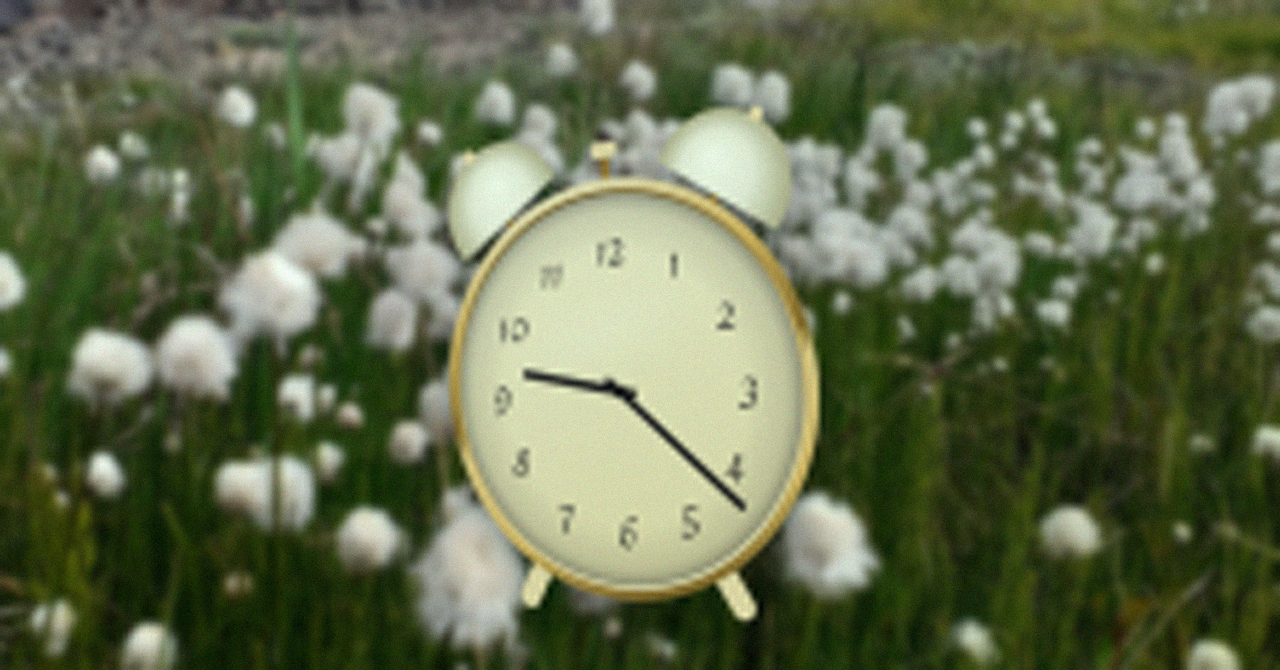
{"hour": 9, "minute": 22}
